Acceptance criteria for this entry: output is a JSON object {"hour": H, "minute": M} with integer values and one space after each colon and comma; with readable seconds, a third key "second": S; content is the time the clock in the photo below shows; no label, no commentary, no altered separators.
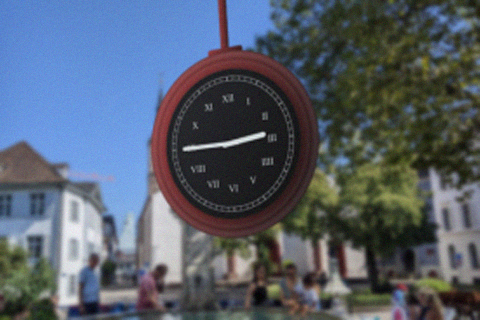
{"hour": 2, "minute": 45}
